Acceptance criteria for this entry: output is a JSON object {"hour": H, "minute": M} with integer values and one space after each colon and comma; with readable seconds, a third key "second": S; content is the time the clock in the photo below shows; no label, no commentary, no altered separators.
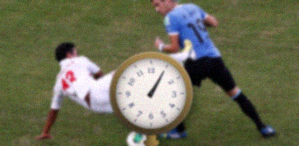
{"hour": 1, "minute": 5}
